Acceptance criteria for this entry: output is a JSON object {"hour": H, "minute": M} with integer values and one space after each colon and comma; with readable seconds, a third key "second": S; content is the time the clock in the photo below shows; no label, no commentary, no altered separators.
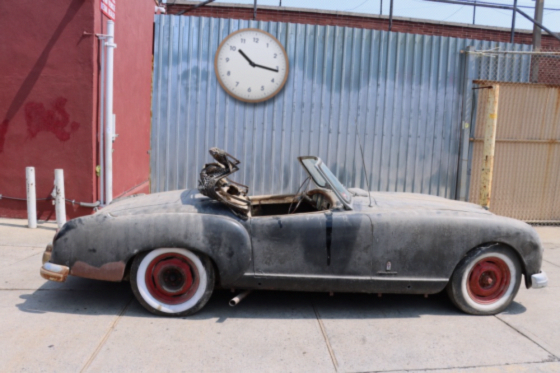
{"hour": 10, "minute": 16}
